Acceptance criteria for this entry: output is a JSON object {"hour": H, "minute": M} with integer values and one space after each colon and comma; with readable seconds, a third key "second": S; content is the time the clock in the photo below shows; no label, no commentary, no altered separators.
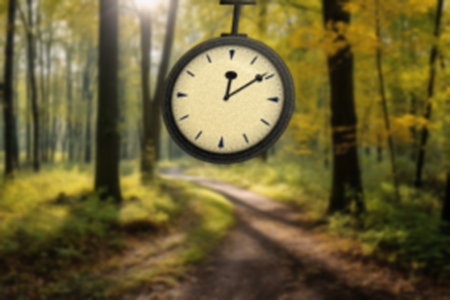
{"hour": 12, "minute": 9}
